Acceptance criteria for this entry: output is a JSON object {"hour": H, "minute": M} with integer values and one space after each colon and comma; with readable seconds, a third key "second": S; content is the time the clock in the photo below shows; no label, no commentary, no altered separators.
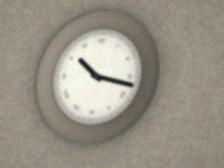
{"hour": 10, "minute": 17}
